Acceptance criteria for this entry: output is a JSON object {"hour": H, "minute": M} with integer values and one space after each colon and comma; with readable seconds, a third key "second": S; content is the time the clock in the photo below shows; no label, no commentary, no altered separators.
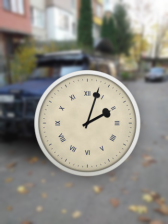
{"hour": 2, "minute": 3}
